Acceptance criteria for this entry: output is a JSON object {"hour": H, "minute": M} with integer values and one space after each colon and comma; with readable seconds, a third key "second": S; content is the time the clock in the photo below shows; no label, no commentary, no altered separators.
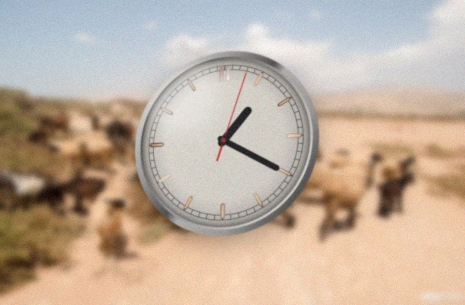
{"hour": 1, "minute": 20, "second": 3}
